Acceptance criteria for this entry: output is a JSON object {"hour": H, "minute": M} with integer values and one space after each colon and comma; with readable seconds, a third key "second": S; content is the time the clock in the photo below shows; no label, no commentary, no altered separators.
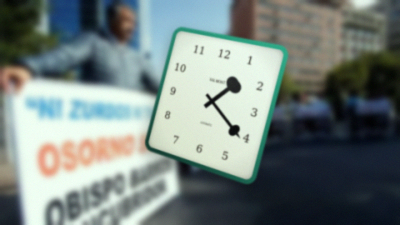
{"hour": 1, "minute": 21}
